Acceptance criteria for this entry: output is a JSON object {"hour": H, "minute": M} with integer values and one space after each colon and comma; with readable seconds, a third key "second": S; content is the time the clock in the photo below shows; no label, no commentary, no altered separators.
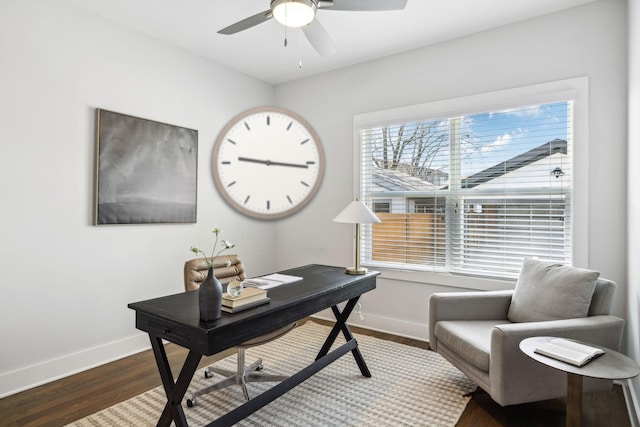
{"hour": 9, "minute": 16}
